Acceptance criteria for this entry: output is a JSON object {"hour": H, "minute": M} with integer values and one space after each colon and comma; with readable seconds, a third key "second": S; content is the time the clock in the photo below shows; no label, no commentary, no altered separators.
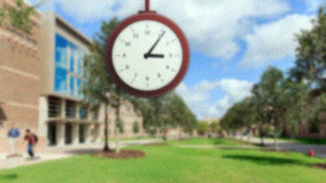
{"hour": 3, "minute": 6}
